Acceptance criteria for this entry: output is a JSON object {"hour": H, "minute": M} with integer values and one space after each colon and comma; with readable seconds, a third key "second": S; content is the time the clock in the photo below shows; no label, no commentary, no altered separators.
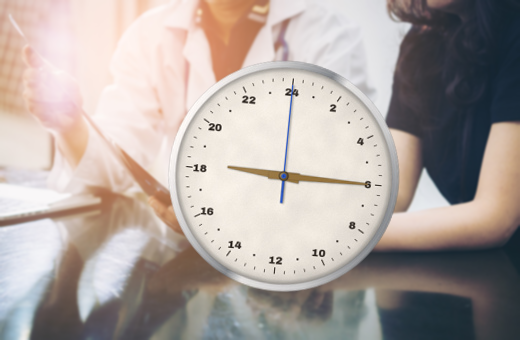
{"hour": 18, "minute": 15, "second": 0}
